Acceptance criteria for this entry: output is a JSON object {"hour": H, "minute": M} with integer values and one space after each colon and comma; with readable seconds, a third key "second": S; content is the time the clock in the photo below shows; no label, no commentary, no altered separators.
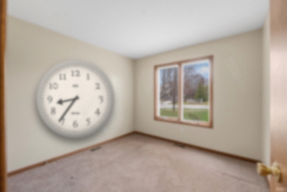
{"hour": 8, "minute": 36}
